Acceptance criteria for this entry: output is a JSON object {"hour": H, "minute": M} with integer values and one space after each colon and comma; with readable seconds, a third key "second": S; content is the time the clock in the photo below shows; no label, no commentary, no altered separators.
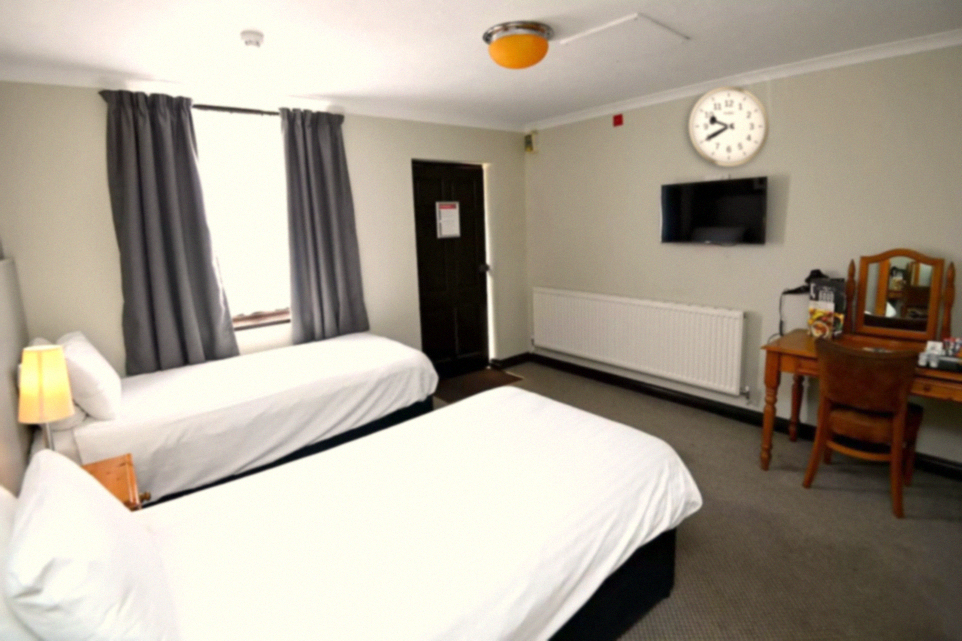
{"hour": 9, "minute": 40}
